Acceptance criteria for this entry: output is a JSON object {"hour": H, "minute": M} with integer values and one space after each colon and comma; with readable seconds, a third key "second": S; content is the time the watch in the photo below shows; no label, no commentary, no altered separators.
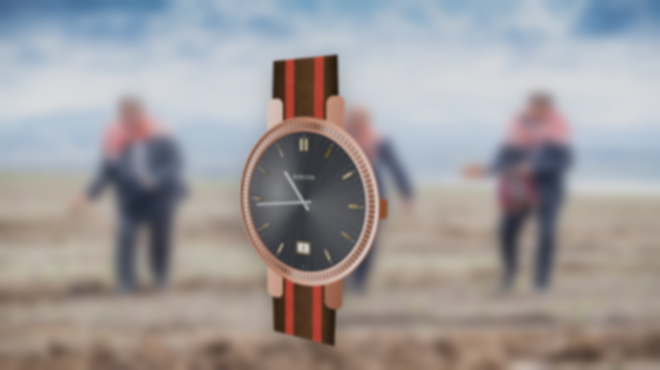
{"hour": 10, "minute": 44}
